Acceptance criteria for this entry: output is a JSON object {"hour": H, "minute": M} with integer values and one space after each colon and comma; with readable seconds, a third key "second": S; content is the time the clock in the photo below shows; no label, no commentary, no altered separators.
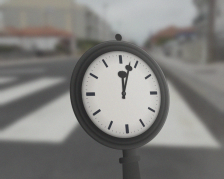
{"hour": 12, "minute": 3}
